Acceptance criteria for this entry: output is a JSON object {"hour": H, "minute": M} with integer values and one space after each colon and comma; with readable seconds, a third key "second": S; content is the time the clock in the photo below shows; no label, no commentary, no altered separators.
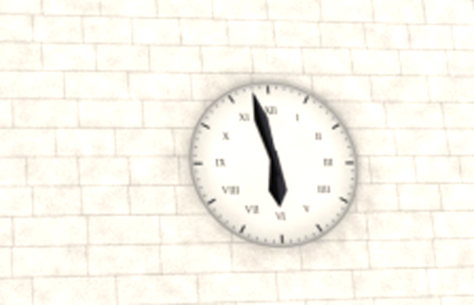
{"hour": 5, "minute": 58}
